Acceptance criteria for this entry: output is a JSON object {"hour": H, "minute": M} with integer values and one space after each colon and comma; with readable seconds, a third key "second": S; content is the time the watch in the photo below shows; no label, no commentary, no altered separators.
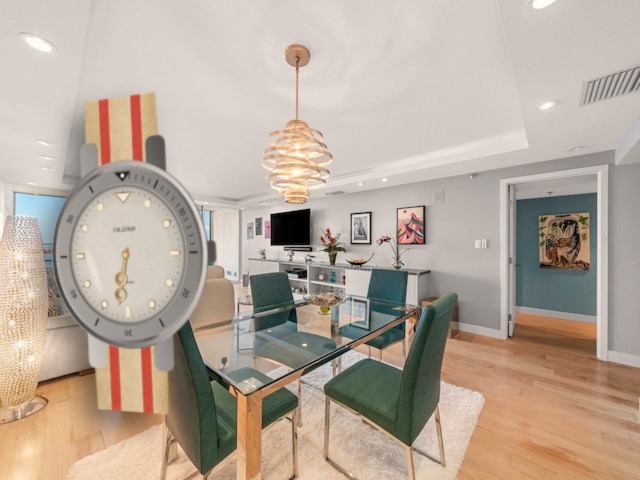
{"hour": 6, "minute": 32}
